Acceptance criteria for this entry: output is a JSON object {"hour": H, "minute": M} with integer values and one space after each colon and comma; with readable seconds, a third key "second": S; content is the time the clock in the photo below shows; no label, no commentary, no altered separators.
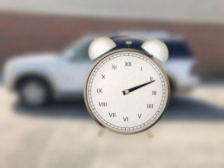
{"hour": 2, "minute": 11}
